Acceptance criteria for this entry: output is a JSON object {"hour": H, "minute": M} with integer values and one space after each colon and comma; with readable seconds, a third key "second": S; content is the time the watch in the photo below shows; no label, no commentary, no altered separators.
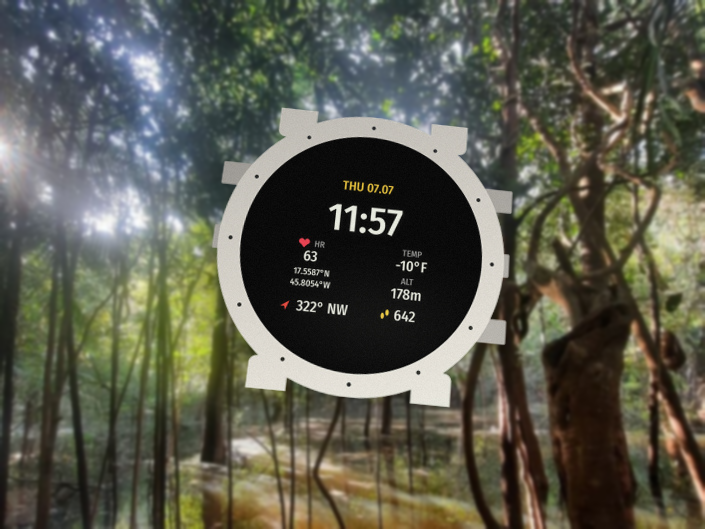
{"hour": 11, "minute": 57}
